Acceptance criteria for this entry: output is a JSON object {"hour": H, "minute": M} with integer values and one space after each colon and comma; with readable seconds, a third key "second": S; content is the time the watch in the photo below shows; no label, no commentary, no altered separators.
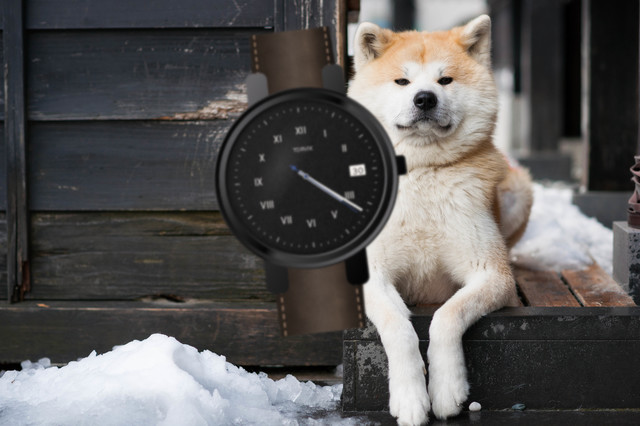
{"hour": 4, "minute": 21, "second": 22}
